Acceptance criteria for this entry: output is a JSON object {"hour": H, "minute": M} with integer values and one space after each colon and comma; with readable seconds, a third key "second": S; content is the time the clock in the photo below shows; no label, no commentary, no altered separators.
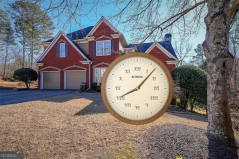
{"hour": 8, "minute": 7}
